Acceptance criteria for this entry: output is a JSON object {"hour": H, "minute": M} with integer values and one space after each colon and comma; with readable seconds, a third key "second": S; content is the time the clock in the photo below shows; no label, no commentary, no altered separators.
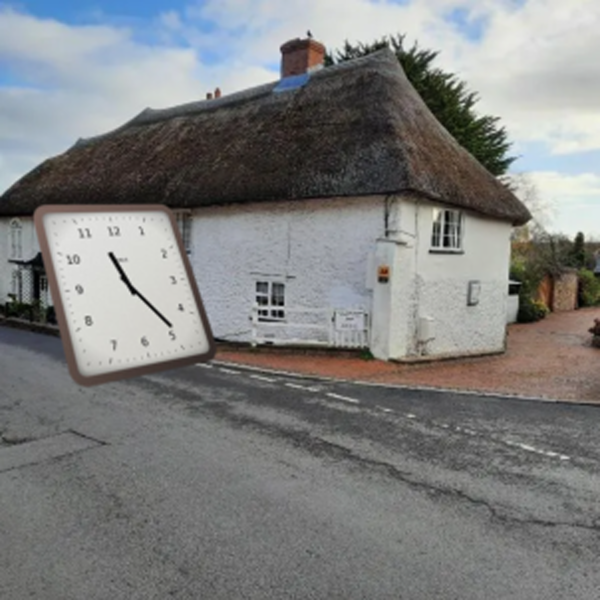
{"hour": 11, "minute": 24}
